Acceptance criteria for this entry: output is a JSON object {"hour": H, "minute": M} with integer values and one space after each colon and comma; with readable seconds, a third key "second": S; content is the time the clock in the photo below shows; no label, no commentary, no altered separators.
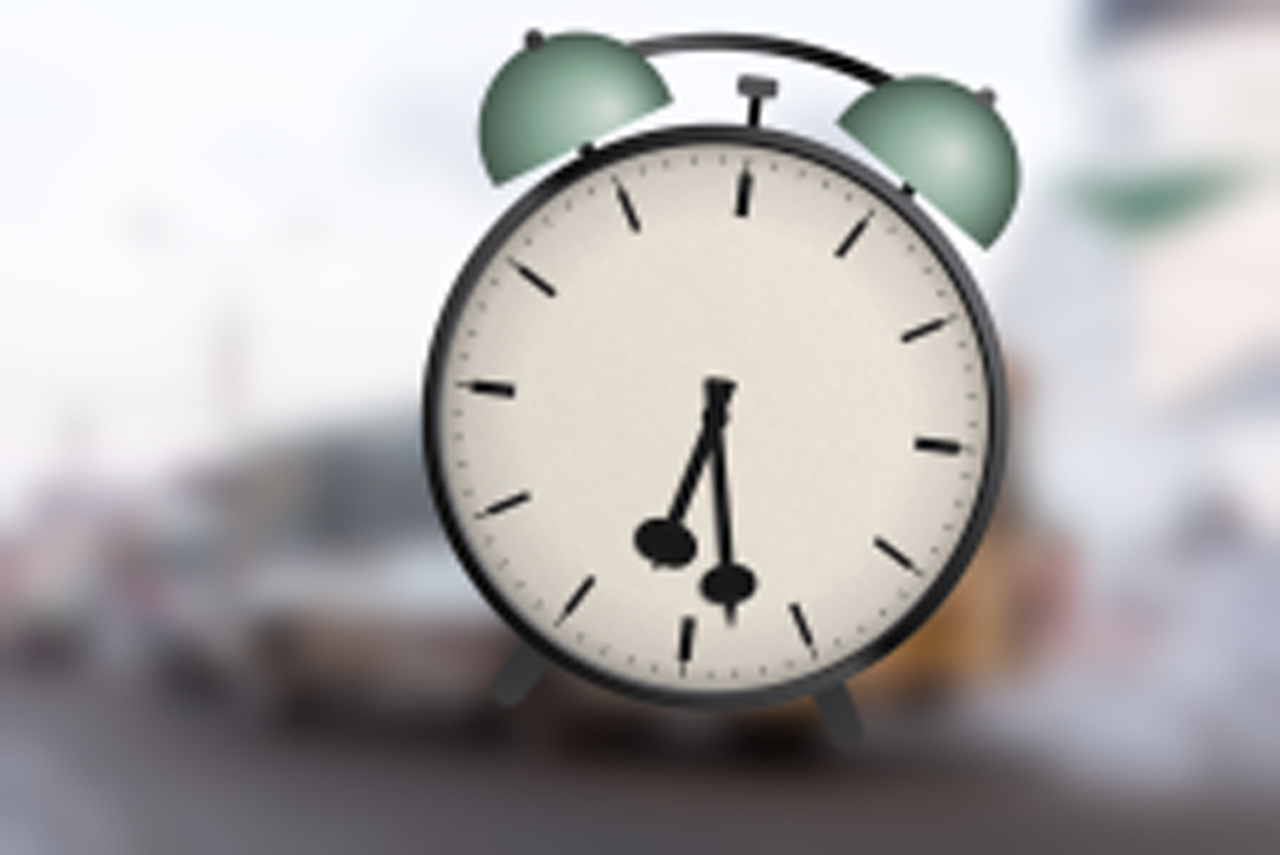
{"hour": 6, "minute": 28}
